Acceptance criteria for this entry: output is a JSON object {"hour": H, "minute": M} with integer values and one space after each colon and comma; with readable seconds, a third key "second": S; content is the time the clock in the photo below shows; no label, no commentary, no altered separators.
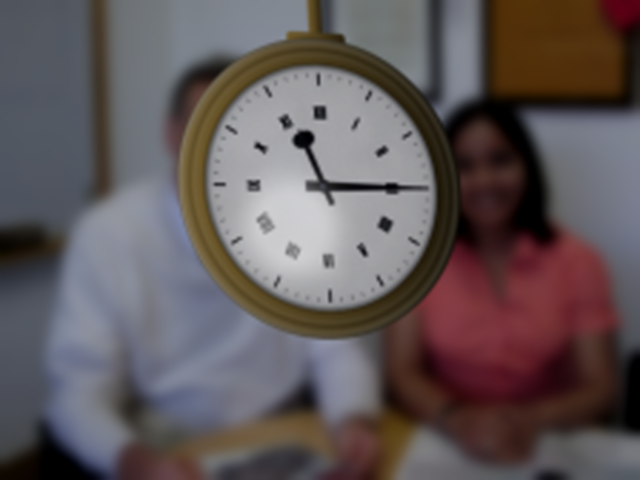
{"hour": 11, "minute": 15}
